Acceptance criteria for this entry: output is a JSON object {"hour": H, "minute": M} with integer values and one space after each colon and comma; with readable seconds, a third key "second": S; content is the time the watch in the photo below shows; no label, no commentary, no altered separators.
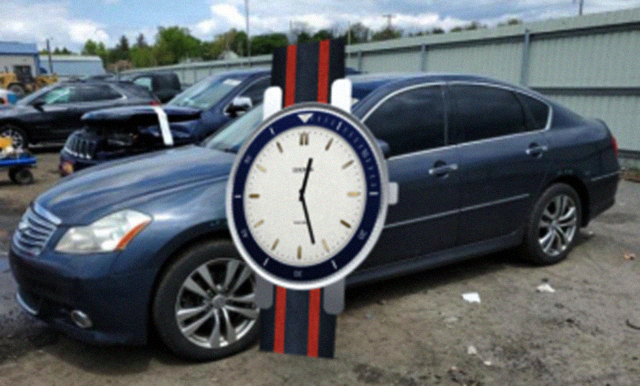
{"hour": 12, "minute": 27}
